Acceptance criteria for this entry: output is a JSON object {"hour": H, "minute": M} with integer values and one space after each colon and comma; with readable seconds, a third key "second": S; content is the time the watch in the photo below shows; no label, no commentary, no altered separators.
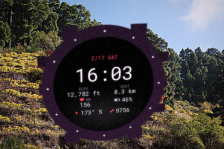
{"hour": 16, "minute": 3}
